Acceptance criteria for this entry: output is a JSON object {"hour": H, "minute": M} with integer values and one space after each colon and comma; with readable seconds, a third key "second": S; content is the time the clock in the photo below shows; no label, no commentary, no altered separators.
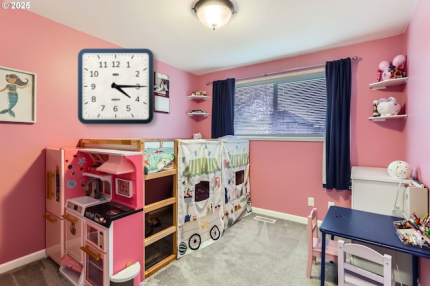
{"hour": 4, "minute": 15}
